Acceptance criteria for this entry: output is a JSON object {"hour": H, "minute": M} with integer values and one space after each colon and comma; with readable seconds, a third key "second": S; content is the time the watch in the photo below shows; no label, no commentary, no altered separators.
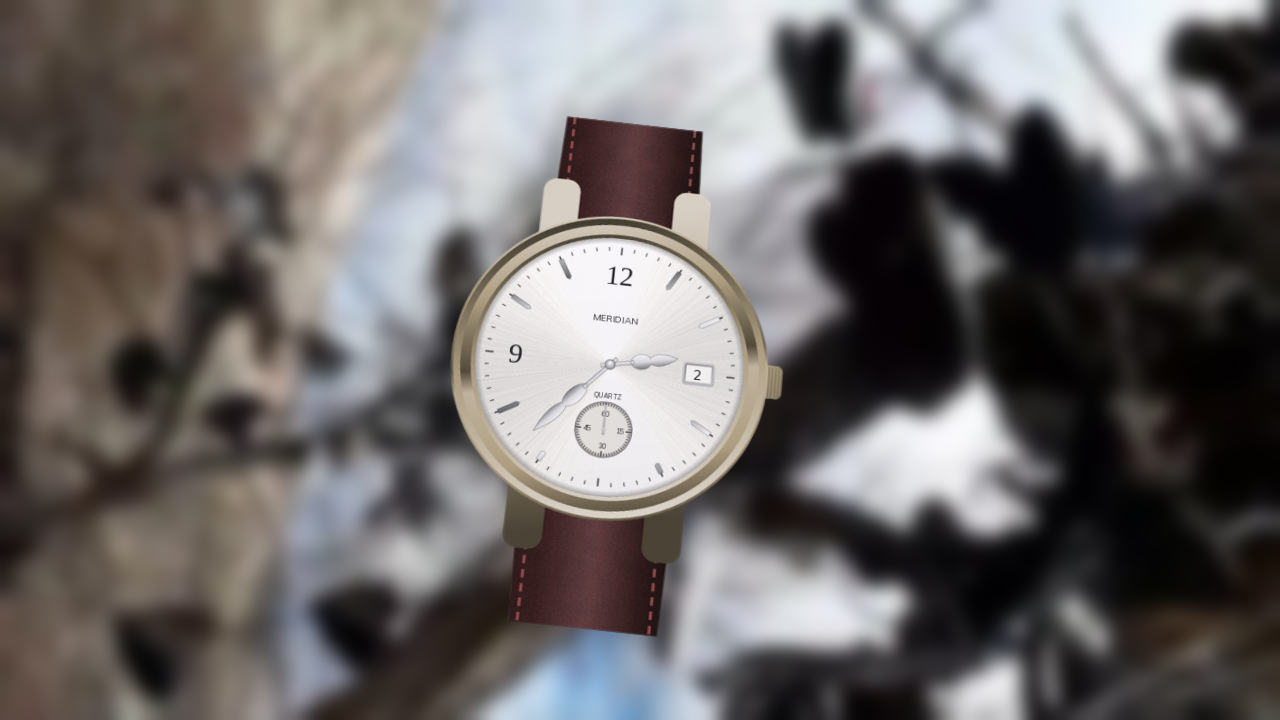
{"hour": 2, "minute": 37}
